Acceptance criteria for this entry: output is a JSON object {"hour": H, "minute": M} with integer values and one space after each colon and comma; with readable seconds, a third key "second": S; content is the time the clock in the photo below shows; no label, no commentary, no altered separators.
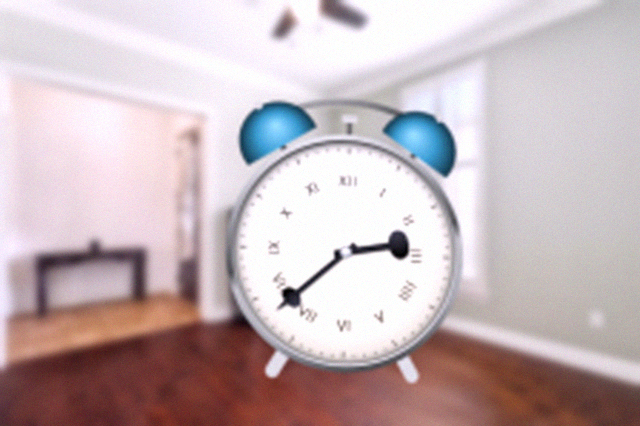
{"hour": 2, "minute": 38}
